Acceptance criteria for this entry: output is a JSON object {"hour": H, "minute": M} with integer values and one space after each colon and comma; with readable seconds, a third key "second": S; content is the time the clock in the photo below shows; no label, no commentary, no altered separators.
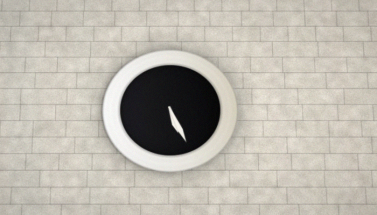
{"hour": 5, "minute": 26}
